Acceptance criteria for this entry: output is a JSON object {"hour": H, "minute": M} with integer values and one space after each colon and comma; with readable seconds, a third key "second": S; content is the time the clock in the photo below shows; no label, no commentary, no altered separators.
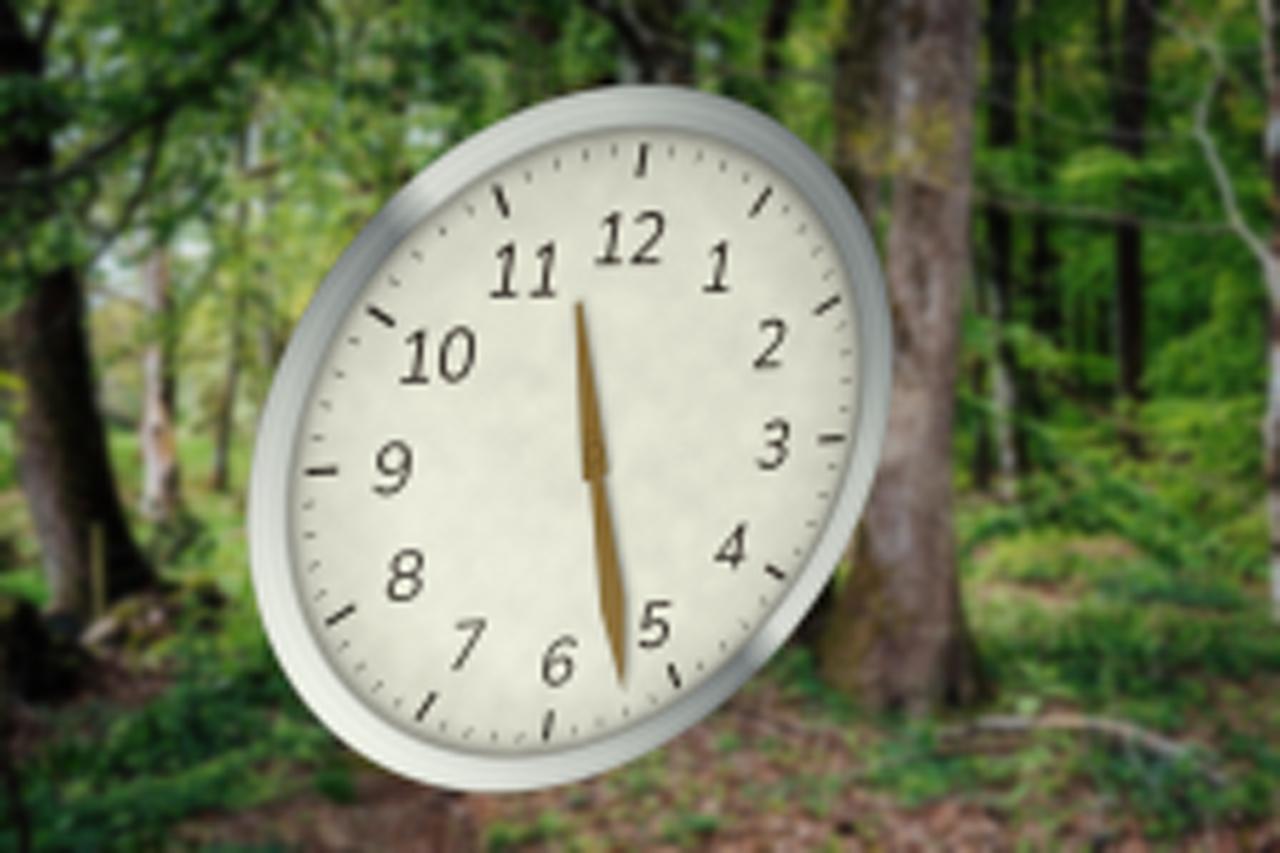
{"hour": 11, "minute": 27}
